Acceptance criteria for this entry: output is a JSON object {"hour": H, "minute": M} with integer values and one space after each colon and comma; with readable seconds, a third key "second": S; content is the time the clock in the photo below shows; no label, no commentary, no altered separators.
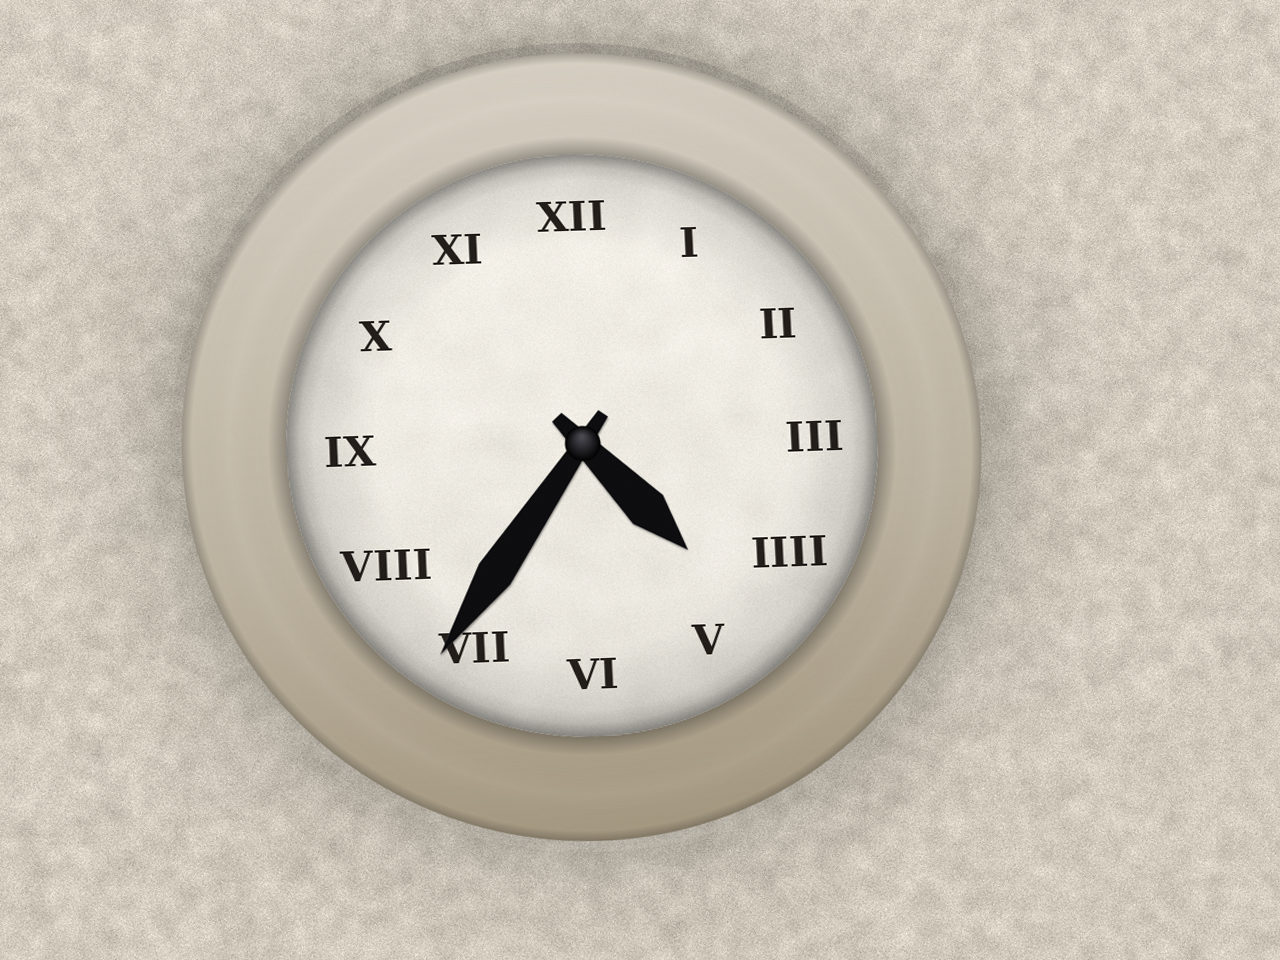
{"hour": 4, "minute": 36}
